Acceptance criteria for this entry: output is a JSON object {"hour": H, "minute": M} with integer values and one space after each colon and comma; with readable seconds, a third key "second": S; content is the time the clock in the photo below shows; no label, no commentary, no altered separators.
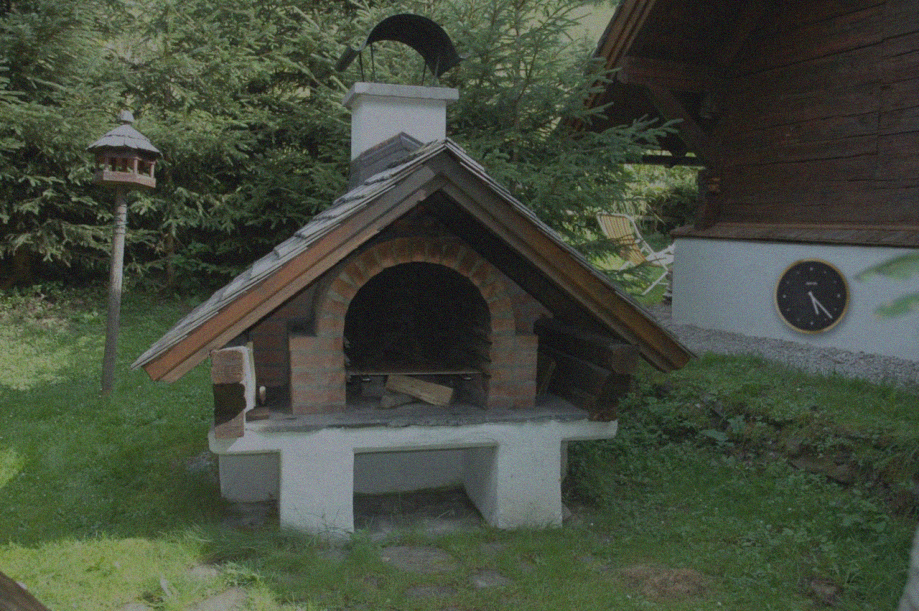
{"hour": 5, "minute": 23}
